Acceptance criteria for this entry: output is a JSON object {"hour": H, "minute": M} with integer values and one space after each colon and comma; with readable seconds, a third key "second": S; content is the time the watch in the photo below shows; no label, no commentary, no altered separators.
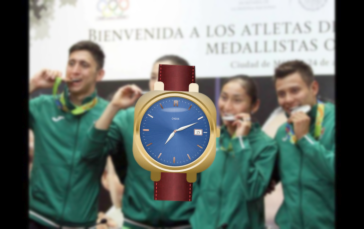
{"hour": 7, "minute": 11}
